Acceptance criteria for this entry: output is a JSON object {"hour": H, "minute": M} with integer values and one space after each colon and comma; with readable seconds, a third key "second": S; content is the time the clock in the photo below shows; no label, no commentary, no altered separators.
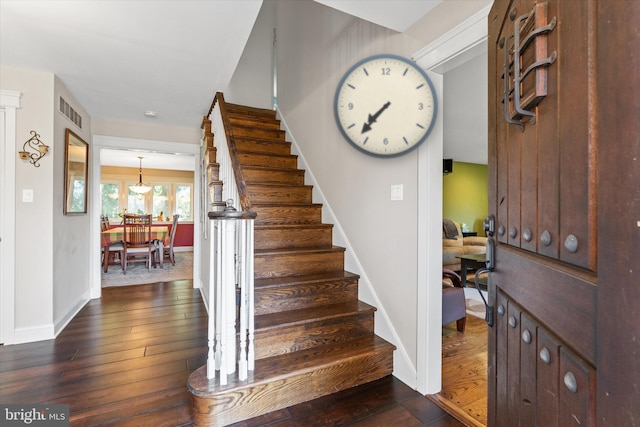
{"hour": 7, "minute": 37}
